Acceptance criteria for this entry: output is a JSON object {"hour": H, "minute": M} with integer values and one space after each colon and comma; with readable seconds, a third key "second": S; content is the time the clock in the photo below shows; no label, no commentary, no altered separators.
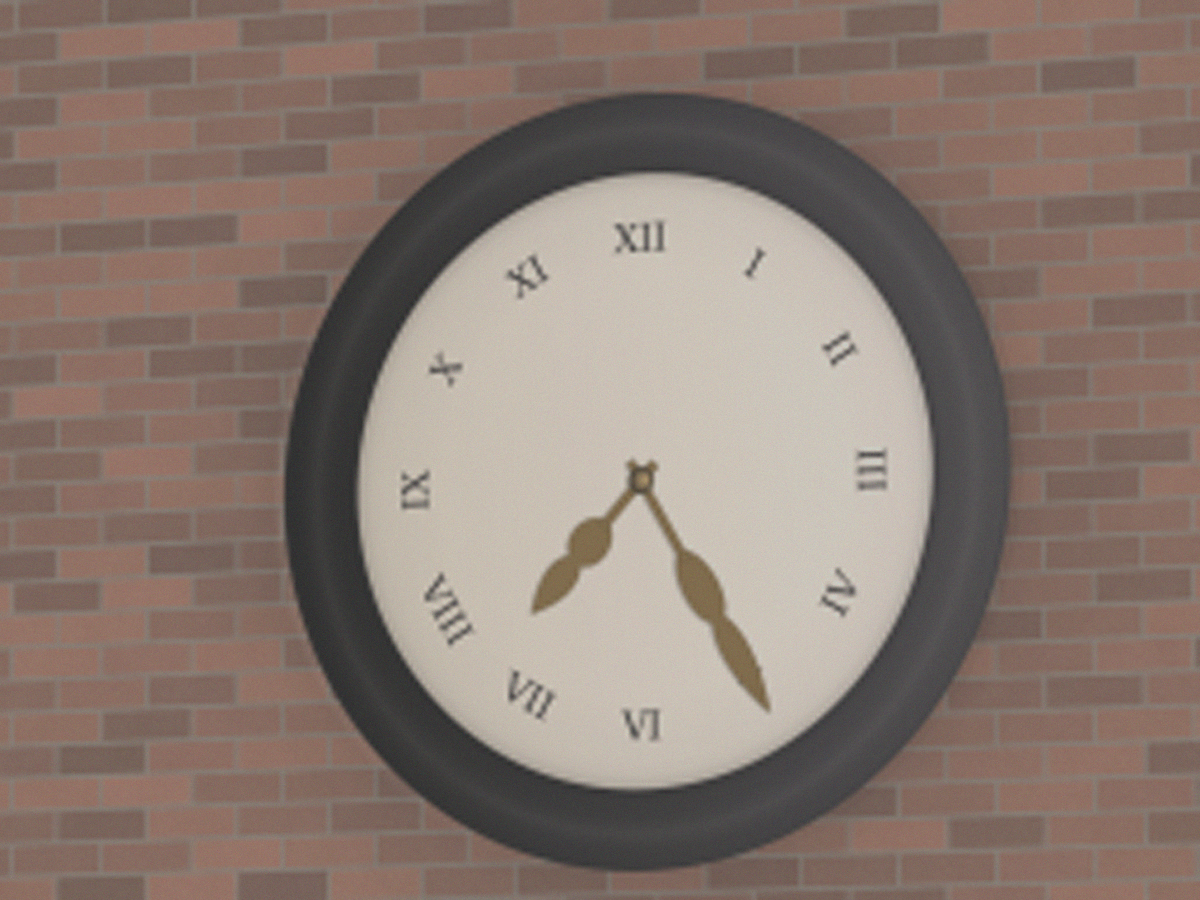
{"hour": 7, "minute": 25}
